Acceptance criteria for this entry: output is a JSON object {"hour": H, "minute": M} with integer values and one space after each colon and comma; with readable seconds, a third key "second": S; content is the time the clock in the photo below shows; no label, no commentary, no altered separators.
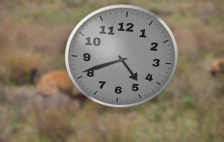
{"hour": 4, "minute": 41}
